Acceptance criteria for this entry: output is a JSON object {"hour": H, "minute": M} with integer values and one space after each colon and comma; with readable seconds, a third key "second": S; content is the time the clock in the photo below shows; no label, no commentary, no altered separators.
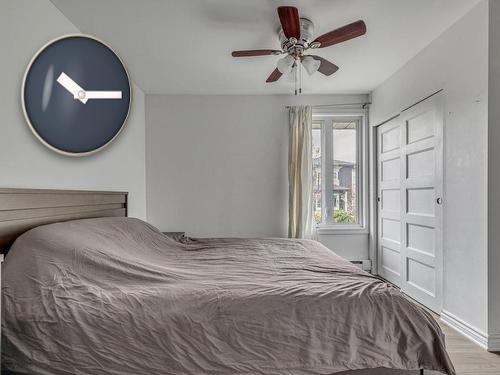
{"hour": 10, "minute": 15}
